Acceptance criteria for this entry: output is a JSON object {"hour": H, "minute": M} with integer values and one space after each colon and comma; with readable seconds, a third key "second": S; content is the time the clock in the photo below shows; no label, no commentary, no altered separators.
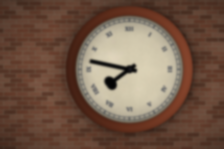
{"hour": 7, "minute": 47}
